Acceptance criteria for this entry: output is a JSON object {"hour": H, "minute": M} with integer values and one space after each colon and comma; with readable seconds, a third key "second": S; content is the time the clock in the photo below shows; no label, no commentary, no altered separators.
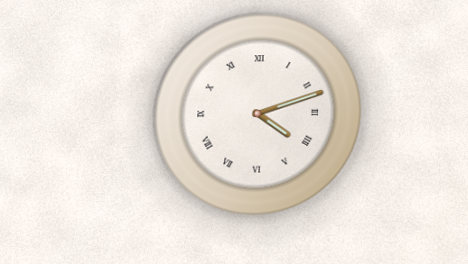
{"hour": 4, "minute": 12}
